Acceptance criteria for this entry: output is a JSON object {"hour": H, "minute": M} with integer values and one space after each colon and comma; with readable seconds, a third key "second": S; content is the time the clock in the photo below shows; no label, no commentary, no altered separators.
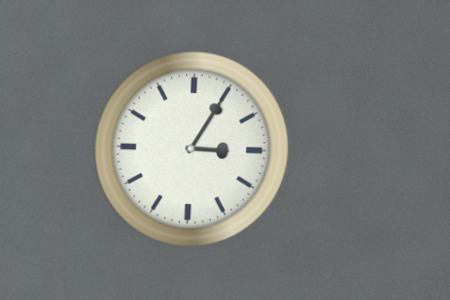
{"hour": 3, "minute": 5}
